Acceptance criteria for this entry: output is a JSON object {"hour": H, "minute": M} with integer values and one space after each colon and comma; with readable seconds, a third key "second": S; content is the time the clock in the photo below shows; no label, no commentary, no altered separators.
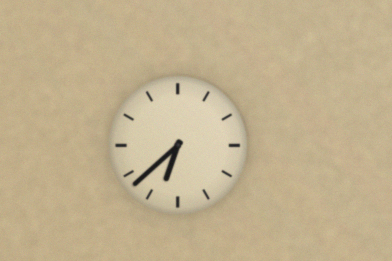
{"hour": 6, "minute": 38}
